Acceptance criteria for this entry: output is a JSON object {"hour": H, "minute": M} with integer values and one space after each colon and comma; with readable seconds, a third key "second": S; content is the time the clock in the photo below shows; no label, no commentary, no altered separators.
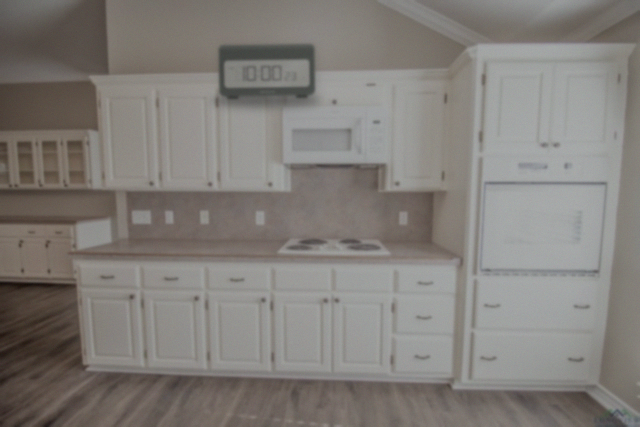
{"hour": 10, "minute": 0}
